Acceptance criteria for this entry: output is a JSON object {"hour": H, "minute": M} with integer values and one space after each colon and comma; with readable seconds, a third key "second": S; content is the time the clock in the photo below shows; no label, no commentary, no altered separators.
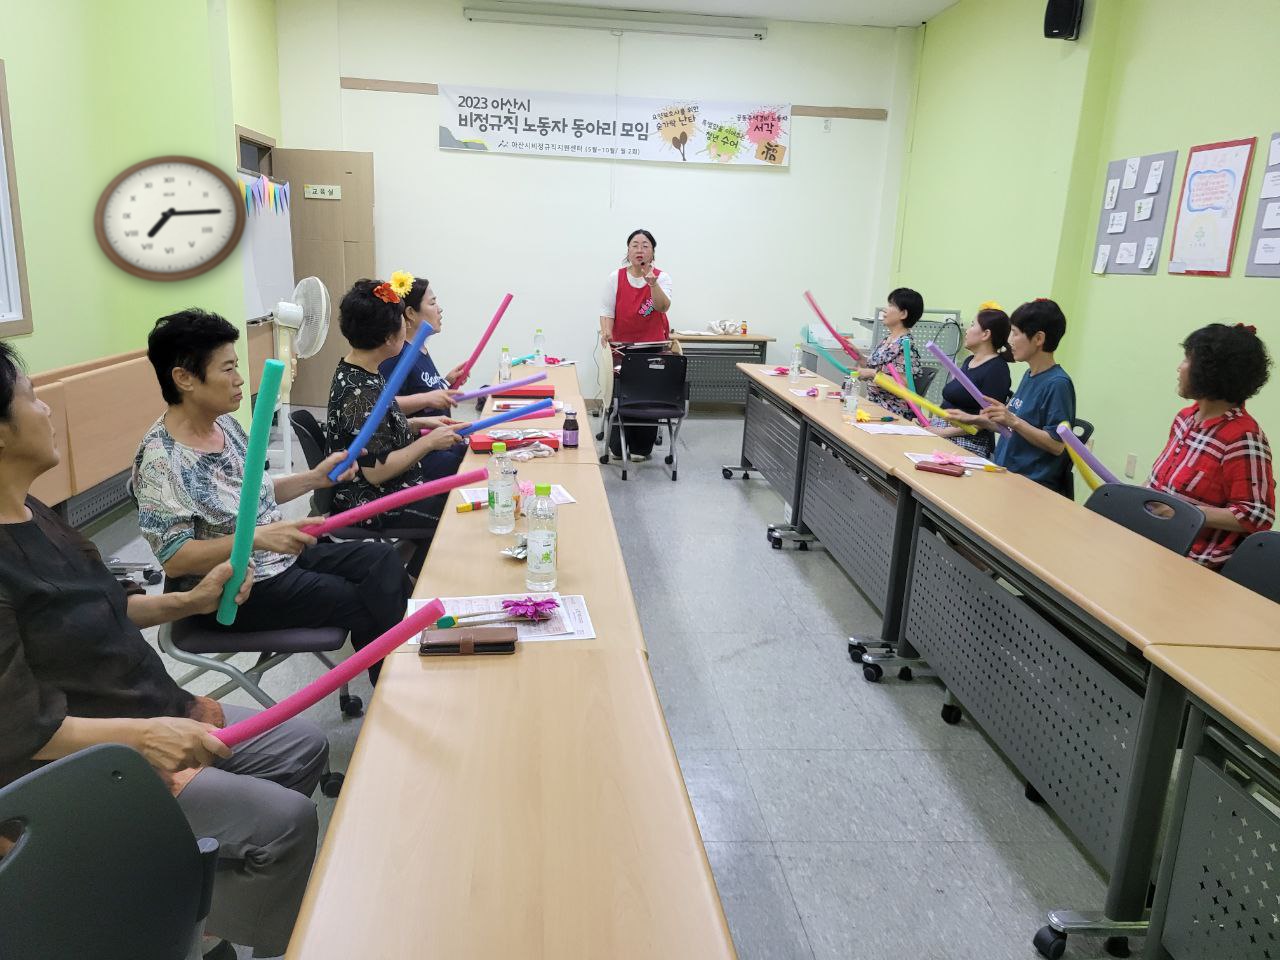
{"hour": 7, "minute": 15}
